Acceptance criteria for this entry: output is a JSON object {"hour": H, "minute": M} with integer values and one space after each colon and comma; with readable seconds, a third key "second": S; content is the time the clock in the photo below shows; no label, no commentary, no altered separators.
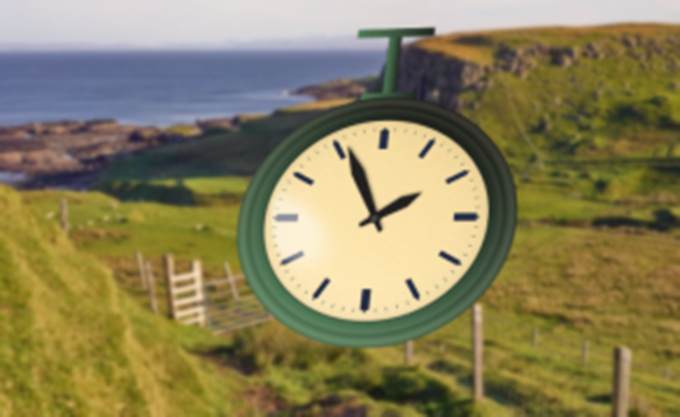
{"hour": 1, "minute": 56}
